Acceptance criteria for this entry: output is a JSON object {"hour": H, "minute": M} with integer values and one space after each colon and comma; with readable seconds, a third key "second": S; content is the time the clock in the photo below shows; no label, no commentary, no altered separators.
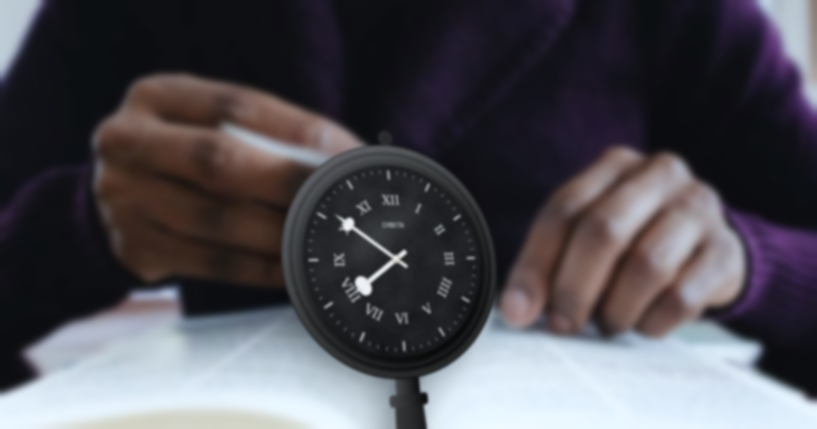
{"hour": 7, "minute": 51}
